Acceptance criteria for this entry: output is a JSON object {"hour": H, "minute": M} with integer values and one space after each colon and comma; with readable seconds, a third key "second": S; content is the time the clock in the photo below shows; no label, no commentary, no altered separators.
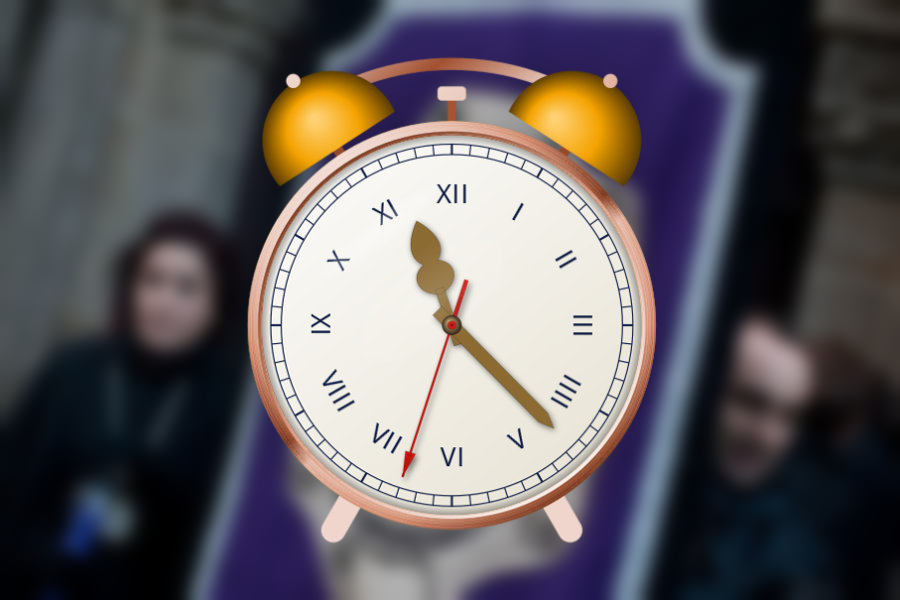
{"hour": 11, "minute": 22, "second": 33}
